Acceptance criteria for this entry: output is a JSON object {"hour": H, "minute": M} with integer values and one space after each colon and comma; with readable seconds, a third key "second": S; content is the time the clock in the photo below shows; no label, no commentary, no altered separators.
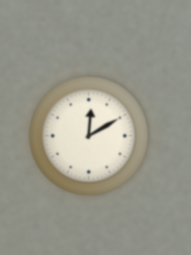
{"hour": 12, "minute": 10}
